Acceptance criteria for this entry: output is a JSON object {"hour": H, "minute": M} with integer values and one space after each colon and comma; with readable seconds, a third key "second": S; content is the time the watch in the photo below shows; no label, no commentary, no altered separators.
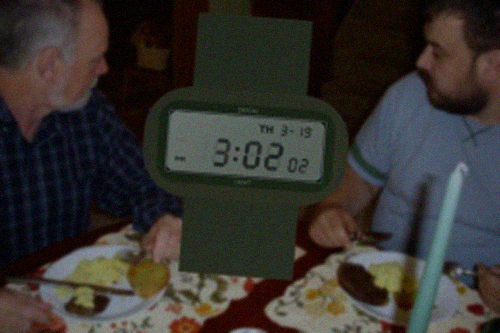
{"hour": 3, "minute": 2, "second": 2}
